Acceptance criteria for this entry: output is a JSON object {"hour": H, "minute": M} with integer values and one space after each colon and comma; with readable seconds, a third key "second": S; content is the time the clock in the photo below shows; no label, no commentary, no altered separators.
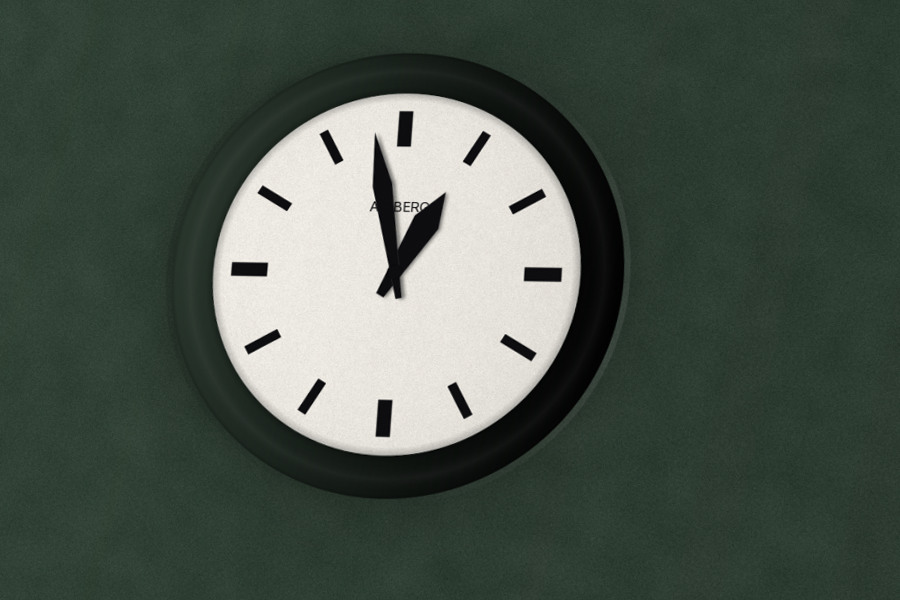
{"hour": 12, "minute": 58}
